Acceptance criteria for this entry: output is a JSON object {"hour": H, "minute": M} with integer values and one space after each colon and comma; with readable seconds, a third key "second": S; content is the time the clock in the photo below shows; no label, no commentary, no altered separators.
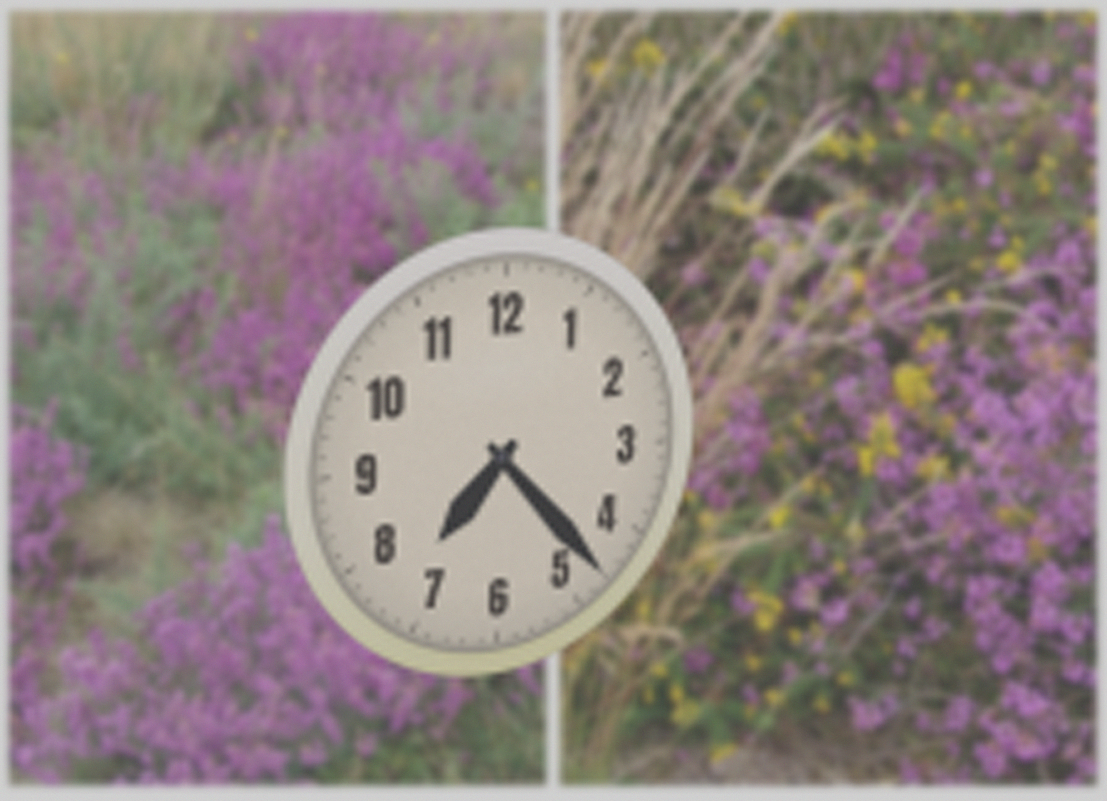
{"hour": 7, "minute": 23}
